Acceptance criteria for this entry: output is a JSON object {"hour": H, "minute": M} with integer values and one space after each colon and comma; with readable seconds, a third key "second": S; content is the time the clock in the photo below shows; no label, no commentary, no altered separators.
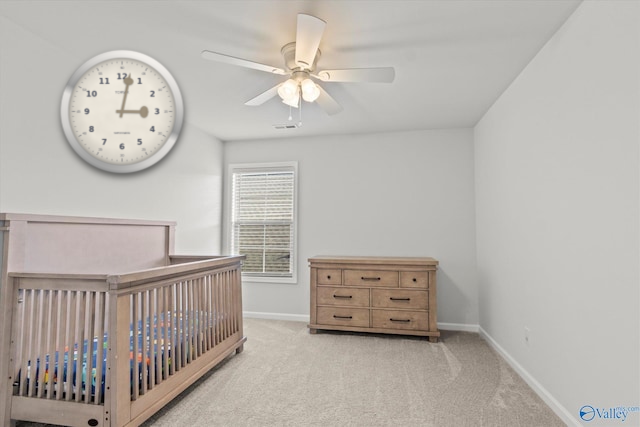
{"hour": 3, "minute": 2}
